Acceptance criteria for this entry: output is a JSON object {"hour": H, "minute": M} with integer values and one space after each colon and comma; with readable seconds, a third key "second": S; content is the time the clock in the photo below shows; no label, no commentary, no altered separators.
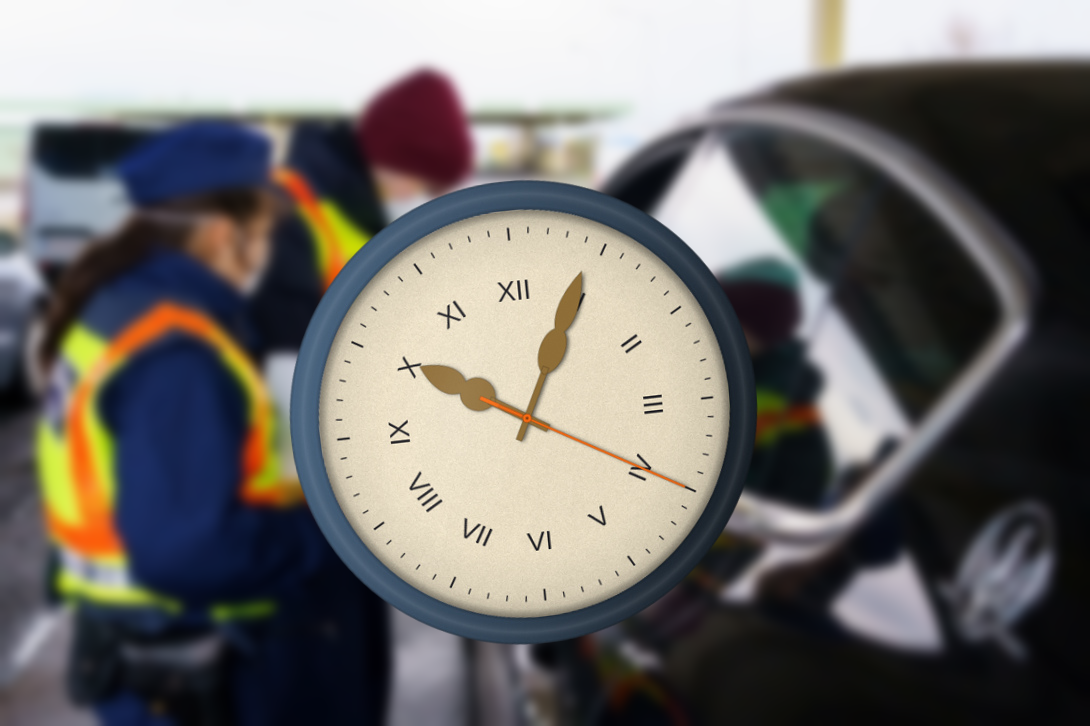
{"hour": 10, "minute": 4, "second": 20}
